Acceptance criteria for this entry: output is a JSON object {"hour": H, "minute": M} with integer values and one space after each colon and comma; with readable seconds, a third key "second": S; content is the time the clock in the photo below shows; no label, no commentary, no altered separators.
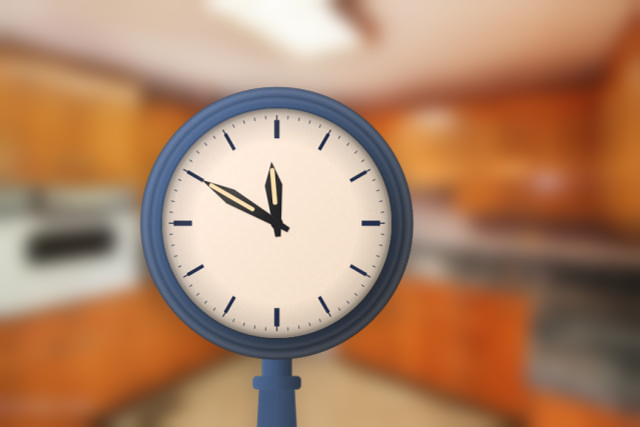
{"hour": 11, "minute": 50}
